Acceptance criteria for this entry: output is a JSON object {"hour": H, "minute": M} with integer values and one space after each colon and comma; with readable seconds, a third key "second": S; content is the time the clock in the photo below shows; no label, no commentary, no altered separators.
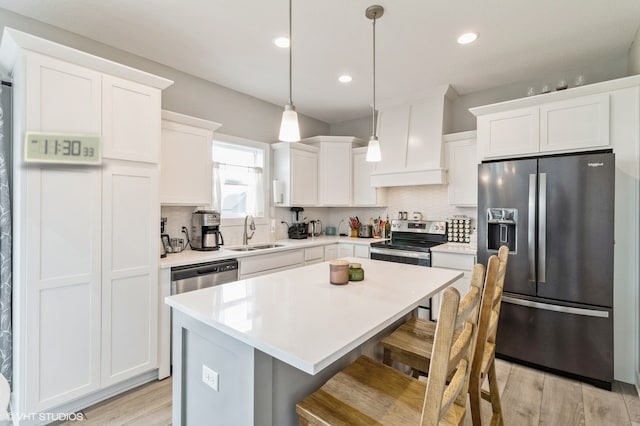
{"hour": 11, "minute": 30}
